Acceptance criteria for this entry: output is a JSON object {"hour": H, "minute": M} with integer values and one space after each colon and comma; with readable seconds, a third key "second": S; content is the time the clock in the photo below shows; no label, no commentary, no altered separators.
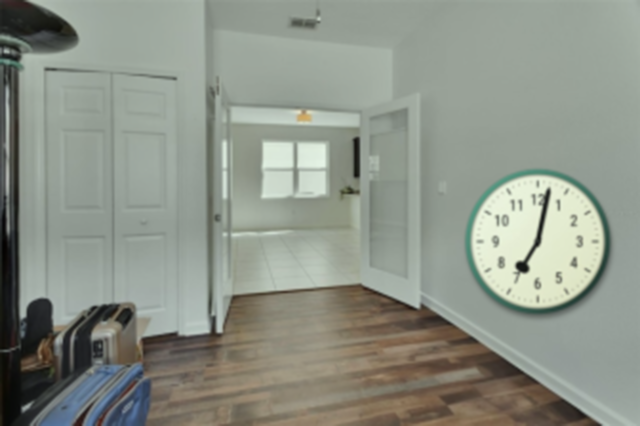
{"hour": 7, "minute": 2}
